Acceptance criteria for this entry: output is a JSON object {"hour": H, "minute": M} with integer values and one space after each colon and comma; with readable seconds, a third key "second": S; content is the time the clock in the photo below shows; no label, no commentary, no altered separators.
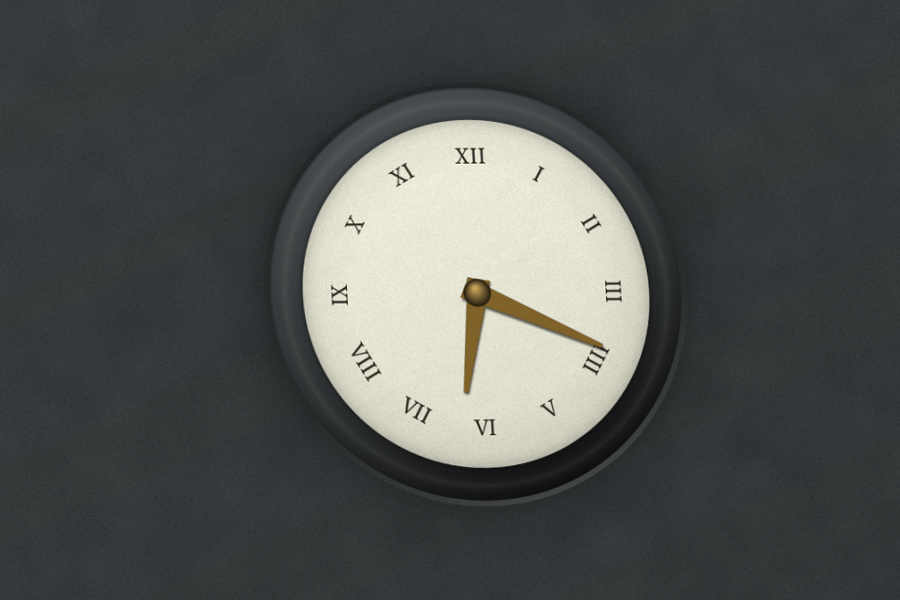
{"hour": 6, "minute": 19}
